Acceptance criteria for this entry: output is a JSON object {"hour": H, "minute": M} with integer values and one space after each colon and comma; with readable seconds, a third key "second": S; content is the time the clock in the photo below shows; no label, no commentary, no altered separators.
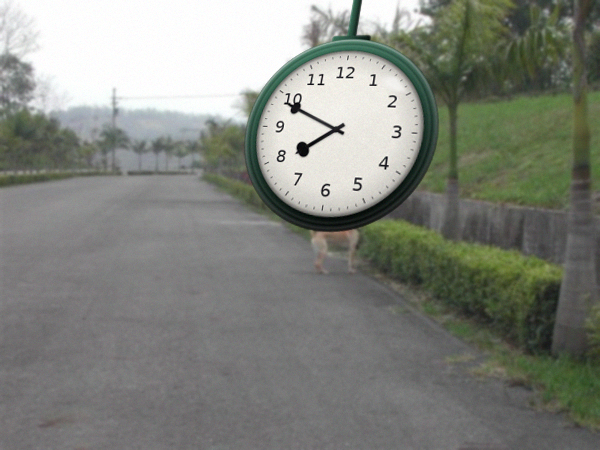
{"hour": 7, "minute": 49}
